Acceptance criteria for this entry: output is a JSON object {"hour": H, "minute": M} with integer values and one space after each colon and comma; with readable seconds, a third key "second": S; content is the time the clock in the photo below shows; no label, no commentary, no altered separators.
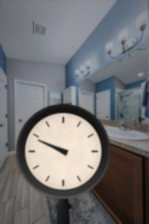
{"hour": 9, "minute": 49}
